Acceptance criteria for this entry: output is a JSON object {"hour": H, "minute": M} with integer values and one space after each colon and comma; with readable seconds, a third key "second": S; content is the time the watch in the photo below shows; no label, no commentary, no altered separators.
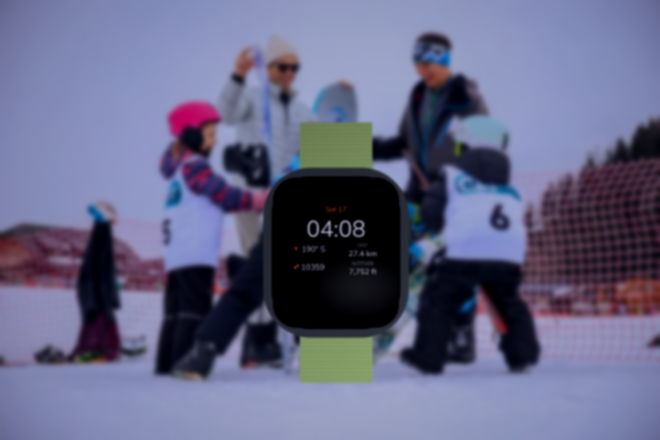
{"hour": 4, "minute": 8}
